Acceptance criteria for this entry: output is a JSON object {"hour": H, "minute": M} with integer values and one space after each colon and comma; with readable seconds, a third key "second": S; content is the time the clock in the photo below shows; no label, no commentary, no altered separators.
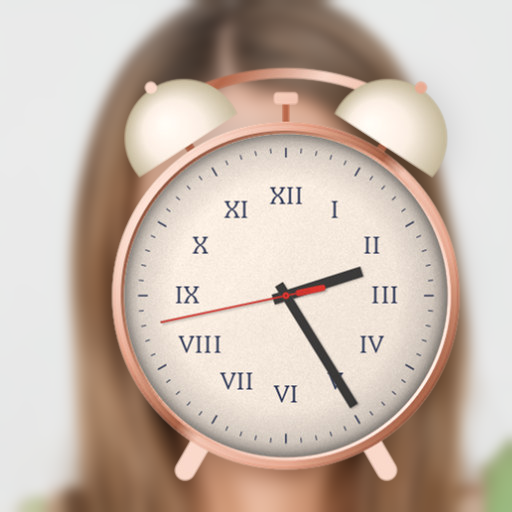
{"hour": 2, "minute": 24, "second": 43}
